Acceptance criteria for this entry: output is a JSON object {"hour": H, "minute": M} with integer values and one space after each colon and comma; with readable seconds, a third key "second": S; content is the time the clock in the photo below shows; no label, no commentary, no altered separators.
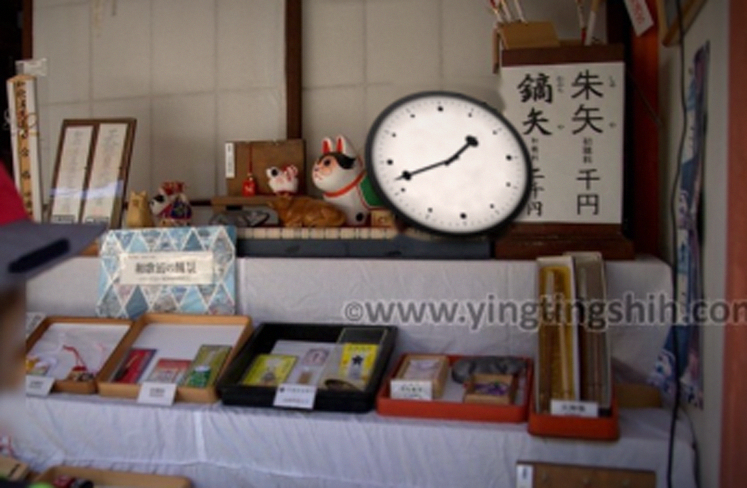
{"hour": 1, "minute": 42}
